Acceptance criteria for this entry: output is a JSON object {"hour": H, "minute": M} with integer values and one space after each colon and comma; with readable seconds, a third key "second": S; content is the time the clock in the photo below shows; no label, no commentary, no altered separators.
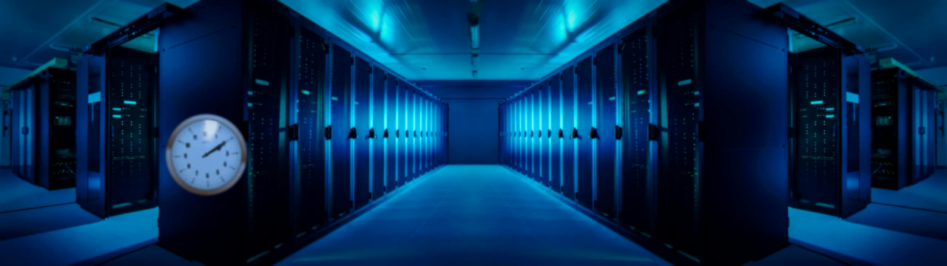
{"hour": 2, "minute": 10}
